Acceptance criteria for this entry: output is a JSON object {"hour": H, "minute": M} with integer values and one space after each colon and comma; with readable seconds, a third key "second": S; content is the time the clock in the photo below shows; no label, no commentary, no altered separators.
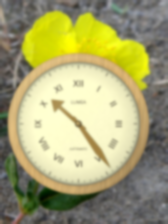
{"hour": 10, "minute": 24}
